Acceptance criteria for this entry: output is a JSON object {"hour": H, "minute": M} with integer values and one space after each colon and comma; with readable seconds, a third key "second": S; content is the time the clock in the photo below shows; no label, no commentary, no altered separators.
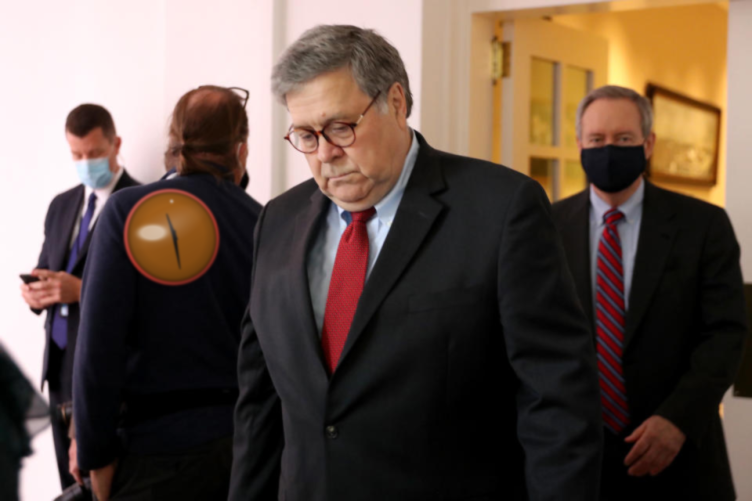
{"hour": 11, "minute": 29}
